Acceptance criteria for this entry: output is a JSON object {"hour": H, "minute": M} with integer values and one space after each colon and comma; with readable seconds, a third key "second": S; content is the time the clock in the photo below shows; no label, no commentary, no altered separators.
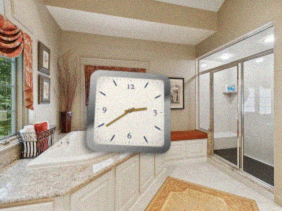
{"hour": 2, "minute": 39}
